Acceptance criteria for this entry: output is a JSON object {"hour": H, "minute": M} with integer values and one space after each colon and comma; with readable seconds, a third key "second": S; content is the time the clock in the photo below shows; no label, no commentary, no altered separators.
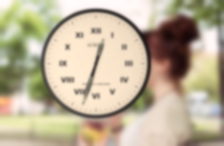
{"hour": 12, "minute": 33}
